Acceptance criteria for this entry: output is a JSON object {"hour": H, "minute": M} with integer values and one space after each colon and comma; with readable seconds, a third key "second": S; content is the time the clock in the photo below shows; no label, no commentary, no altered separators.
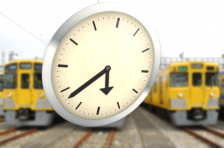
{"hour": 5, "minute": 38}
